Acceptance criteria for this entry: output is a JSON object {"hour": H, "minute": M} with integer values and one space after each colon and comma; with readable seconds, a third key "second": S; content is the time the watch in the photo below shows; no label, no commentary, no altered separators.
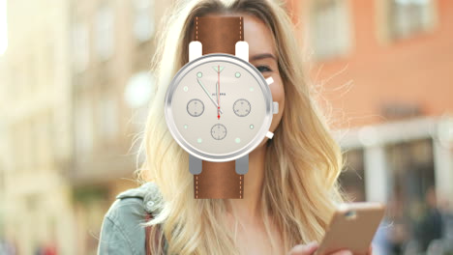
{"hour": 11, "minute": 54}
